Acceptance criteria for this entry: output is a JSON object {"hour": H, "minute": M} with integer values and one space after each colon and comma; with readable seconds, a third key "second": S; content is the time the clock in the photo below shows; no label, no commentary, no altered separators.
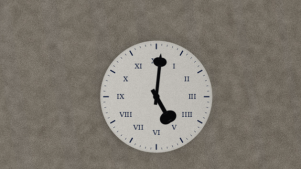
{"hour": 5, "minute": 1}
